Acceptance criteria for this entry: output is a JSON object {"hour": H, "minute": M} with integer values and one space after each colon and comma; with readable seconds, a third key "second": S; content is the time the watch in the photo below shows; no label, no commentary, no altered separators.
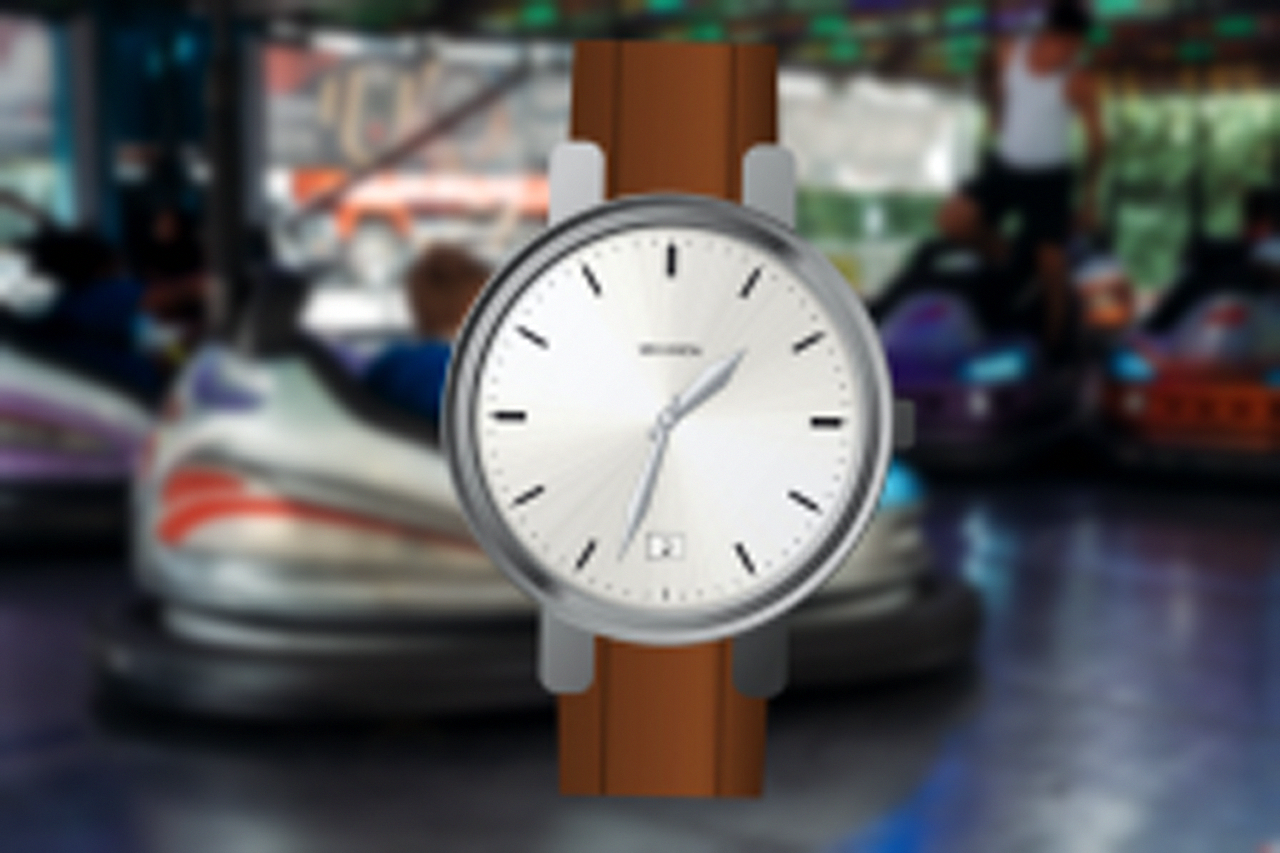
{"hour": 1, "minute": 33}
